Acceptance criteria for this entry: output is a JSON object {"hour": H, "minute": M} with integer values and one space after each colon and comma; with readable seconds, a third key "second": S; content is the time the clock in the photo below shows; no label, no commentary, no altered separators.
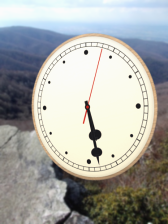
{"hour": 5, "minute": 28, "second": 3}
